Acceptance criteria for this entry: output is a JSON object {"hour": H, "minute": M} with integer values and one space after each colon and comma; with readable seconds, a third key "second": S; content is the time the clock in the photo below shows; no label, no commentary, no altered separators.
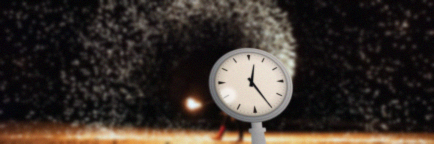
{"hour": 12, "minute": 25}
